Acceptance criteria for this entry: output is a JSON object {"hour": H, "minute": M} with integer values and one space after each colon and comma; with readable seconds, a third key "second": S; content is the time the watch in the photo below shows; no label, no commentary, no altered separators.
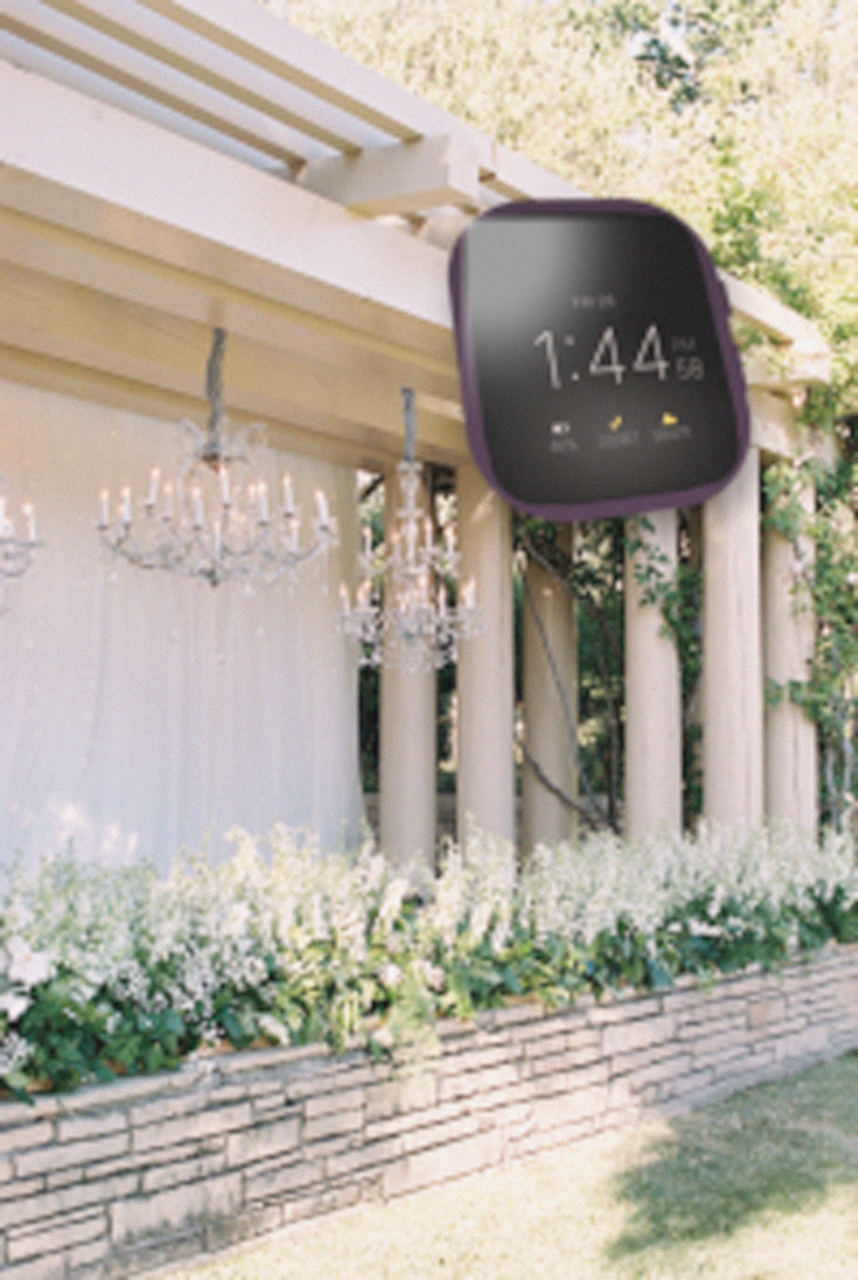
{"hour": 1, "minute": 44}
